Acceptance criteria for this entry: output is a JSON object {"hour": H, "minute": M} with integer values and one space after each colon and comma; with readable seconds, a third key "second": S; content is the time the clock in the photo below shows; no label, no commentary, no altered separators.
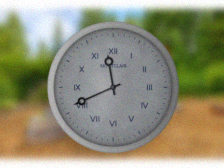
{"hour": 11, "minute": 41}
